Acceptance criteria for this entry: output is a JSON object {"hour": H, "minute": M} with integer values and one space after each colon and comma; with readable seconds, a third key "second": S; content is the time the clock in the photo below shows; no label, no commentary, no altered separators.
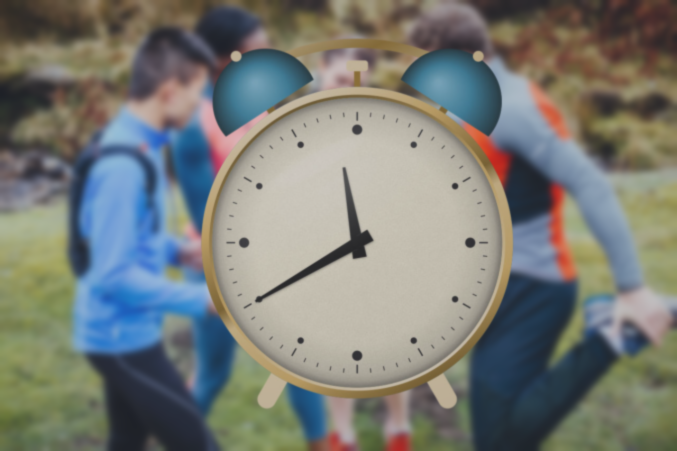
{"hour": 11, "minute": 40}
